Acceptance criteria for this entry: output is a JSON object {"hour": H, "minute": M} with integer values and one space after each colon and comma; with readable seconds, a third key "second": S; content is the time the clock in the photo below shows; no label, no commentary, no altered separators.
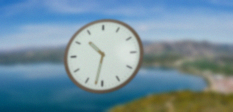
{"hour": 10, "minute": 32}
